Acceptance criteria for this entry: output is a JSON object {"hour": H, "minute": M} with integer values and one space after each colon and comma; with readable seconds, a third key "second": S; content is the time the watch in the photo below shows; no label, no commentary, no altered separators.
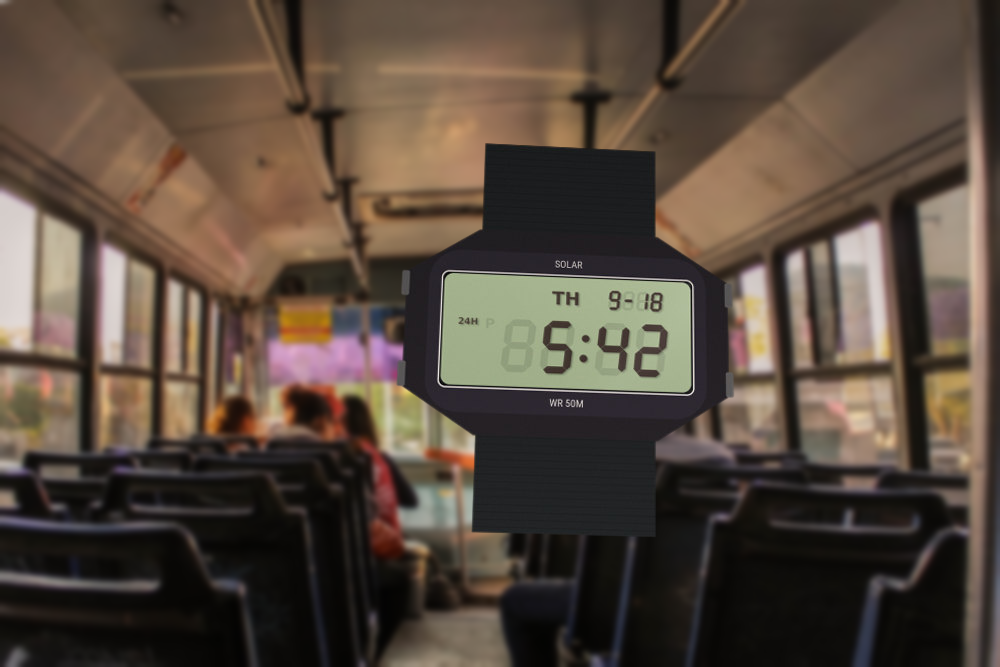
{"hour": 5, "minute": 42}
